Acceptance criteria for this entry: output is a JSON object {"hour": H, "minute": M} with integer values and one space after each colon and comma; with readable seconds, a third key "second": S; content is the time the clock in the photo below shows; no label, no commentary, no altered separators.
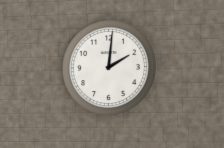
{"hour": 2, "minute": 1}
